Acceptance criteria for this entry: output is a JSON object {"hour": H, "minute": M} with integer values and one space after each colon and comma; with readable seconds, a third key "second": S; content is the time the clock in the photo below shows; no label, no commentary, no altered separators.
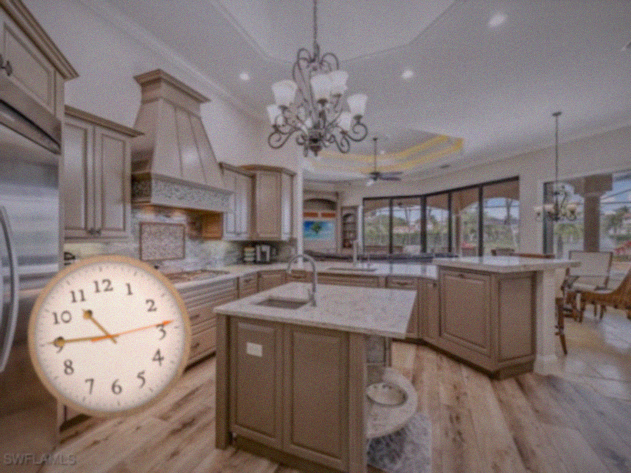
{"hour": 10, "minute": 45, "second": 14}
